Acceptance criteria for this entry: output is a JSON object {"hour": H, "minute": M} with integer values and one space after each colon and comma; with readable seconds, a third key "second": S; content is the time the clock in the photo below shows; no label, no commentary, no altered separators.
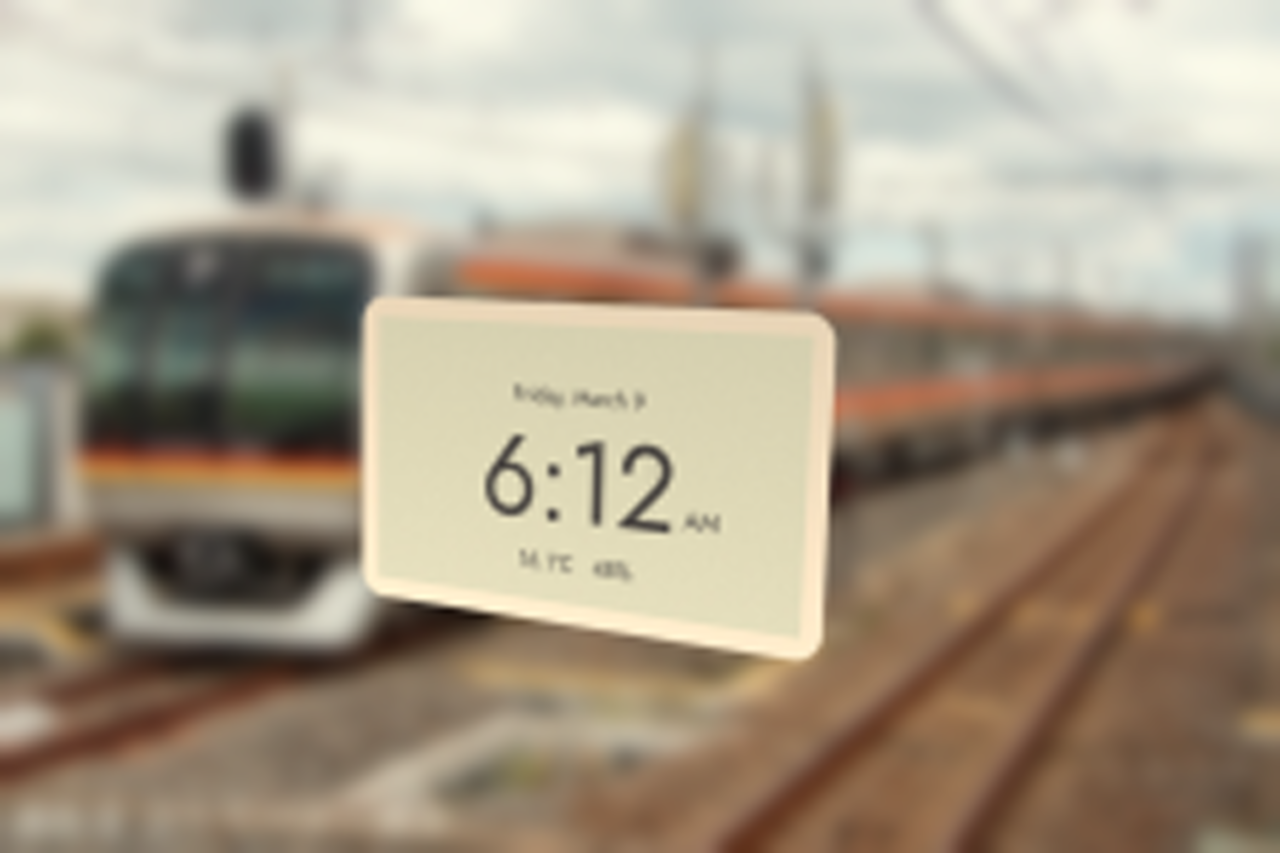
{"hour": 6, "minute": 12}
